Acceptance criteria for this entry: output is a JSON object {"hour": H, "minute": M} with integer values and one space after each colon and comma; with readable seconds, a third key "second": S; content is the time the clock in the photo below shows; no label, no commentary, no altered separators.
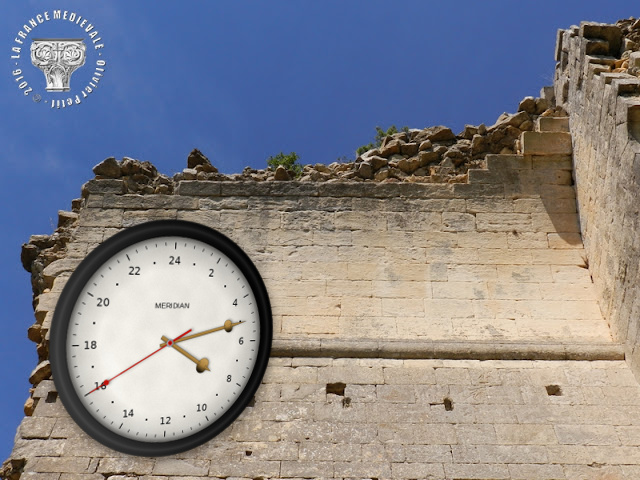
{"hour": 8, "minute": 12, "second": 40}
